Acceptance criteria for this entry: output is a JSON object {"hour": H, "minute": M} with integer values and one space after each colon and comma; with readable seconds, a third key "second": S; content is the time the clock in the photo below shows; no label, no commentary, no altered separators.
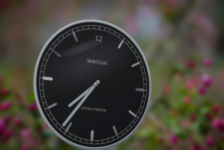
{"hour": 7, "minute": 36}
